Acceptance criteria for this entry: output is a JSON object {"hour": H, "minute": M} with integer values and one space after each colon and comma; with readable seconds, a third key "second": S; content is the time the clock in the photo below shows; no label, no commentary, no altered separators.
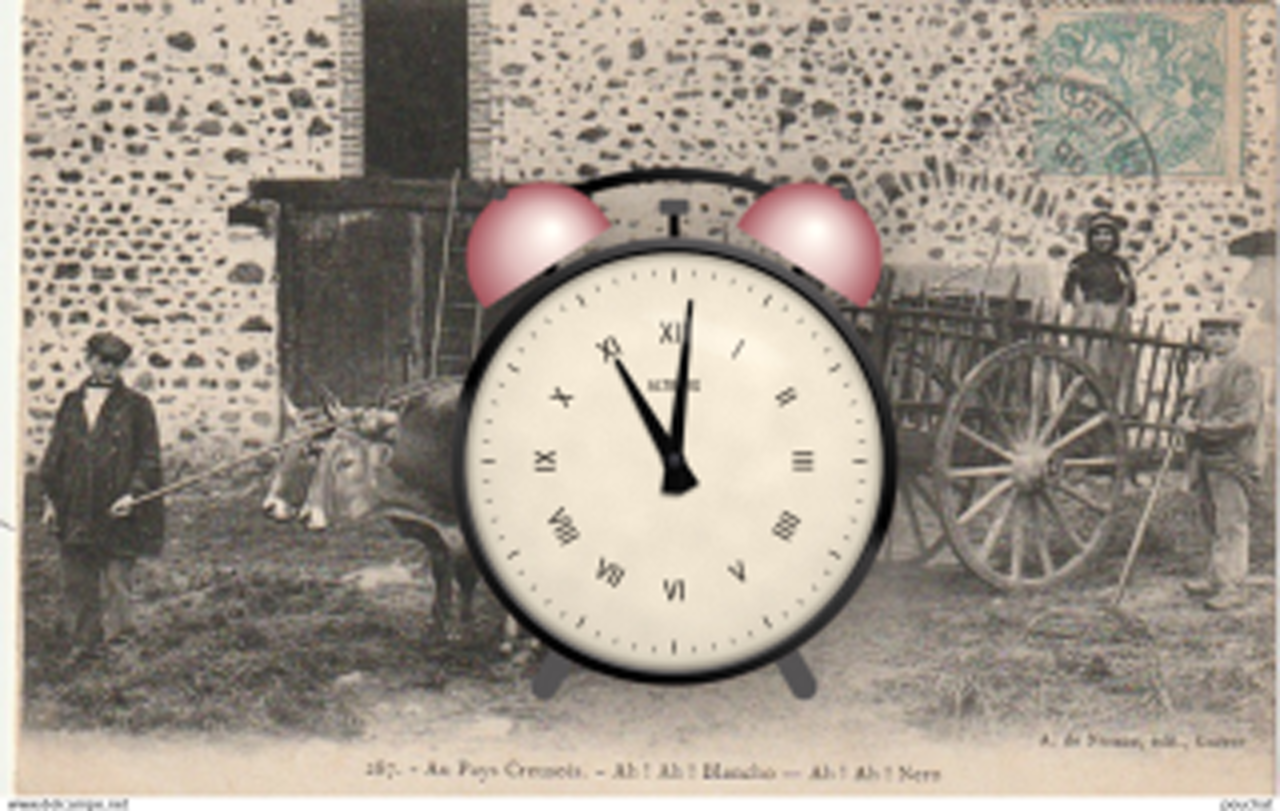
{"hour": 11, "minute": 1}
